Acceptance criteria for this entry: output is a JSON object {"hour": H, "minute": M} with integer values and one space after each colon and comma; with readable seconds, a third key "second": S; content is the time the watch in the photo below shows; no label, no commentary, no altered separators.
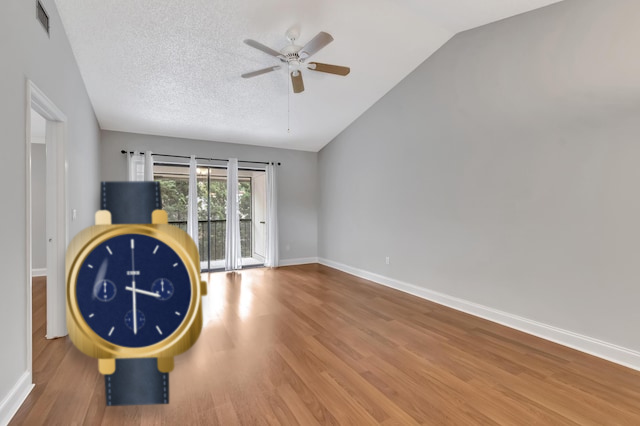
{"hour": 3, "minute": 30}
